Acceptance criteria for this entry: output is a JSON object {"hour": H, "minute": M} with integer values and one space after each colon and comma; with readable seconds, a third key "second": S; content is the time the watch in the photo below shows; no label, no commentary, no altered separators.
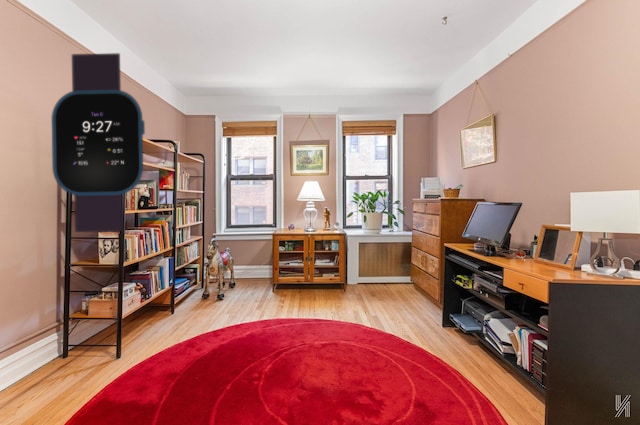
{"hour": 9, "minute": 27}
